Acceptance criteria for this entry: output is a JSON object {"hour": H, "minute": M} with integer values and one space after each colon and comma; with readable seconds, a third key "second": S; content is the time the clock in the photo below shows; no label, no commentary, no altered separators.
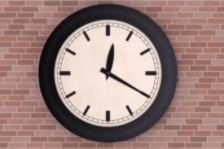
{"hour": 12, "minute": 20}
